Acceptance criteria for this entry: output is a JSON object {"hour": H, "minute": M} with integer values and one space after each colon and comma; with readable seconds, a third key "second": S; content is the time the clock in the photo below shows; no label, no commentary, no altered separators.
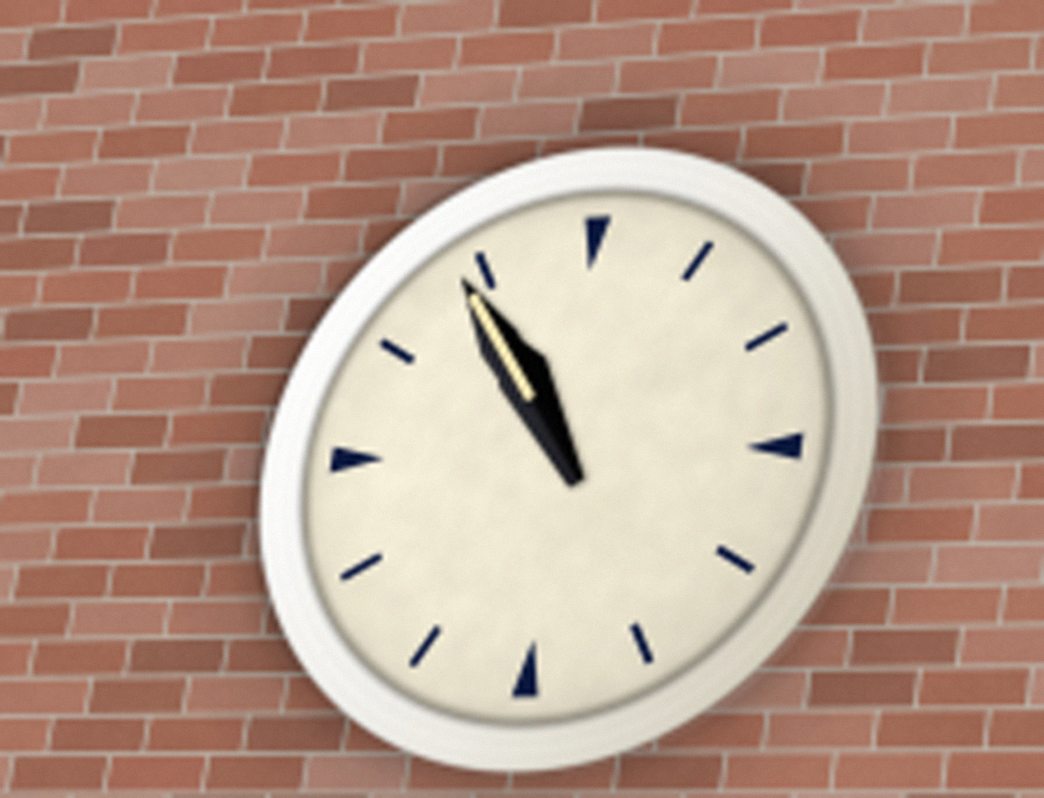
{"hour": 10, "minute": 54}
